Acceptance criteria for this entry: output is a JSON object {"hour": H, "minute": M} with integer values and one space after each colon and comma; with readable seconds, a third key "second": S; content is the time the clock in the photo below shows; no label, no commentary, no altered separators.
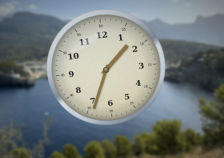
{"hour": 1, "minute": 34}
